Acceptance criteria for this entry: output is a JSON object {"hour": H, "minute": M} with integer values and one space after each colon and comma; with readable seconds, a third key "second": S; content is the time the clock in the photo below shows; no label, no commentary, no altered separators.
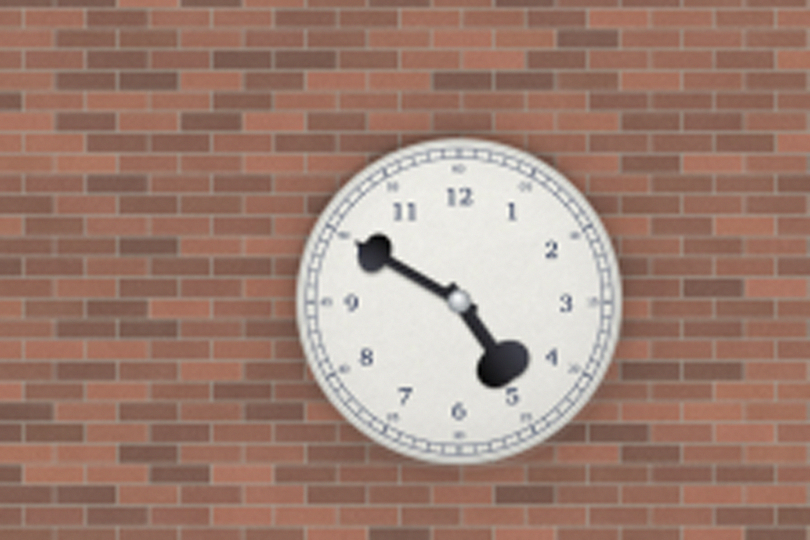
{"hour": 4, "minute": 50}
